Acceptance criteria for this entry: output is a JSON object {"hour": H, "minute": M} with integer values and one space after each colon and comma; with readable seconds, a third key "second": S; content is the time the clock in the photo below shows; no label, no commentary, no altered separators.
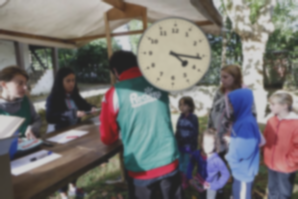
{"hour": 4, "minute": 16}
